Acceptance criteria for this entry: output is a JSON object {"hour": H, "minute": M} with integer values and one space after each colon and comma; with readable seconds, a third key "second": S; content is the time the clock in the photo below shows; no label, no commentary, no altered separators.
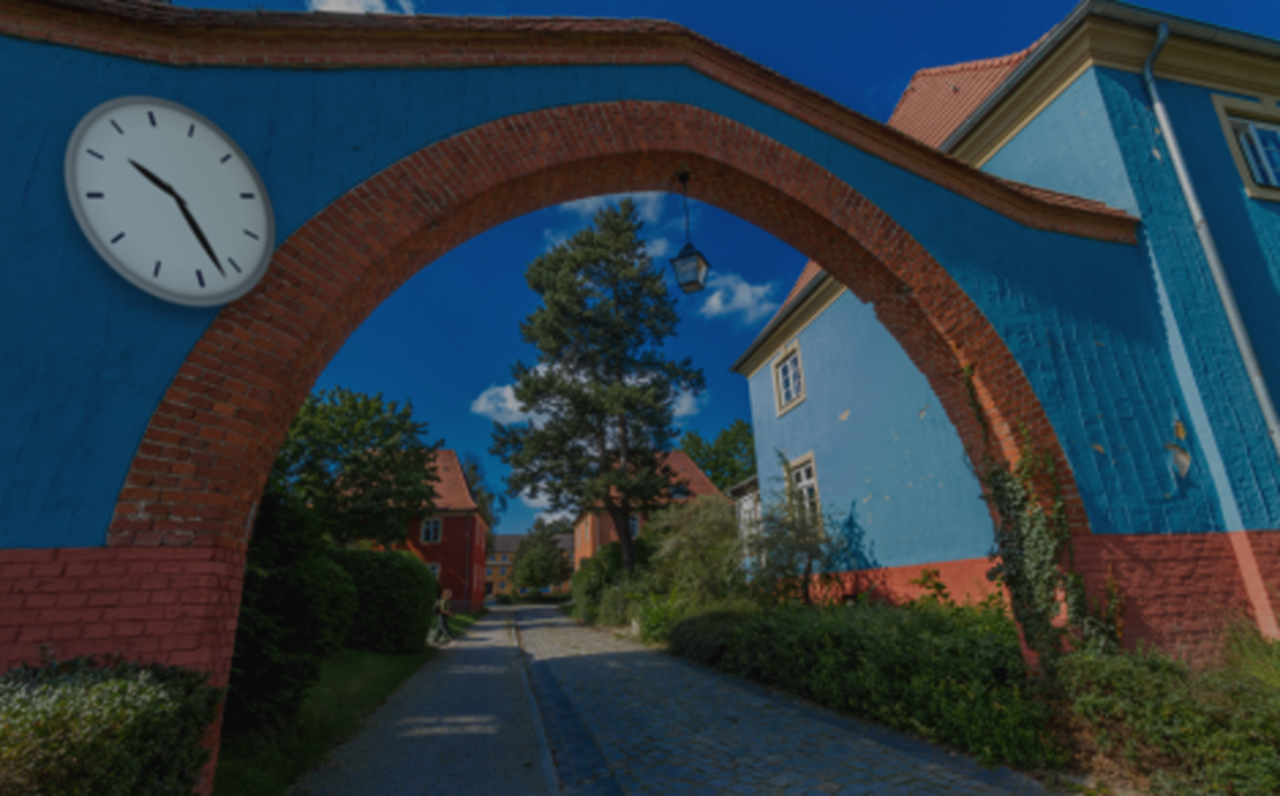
{"hour": 10, "minute": 27}
